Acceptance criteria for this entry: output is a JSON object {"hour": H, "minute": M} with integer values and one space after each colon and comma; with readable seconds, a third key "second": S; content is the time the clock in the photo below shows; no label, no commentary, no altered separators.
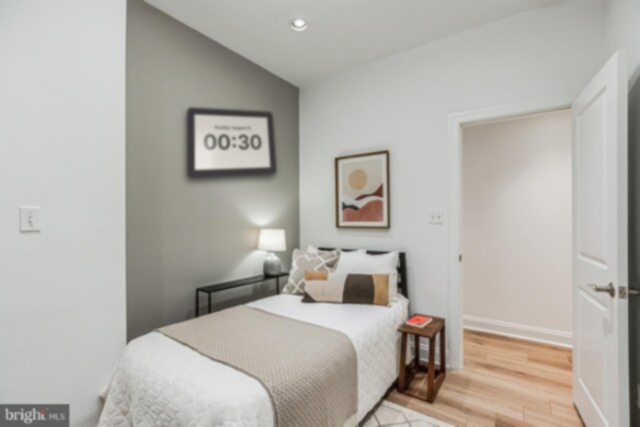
{"hour": 0, "minute": 30}
